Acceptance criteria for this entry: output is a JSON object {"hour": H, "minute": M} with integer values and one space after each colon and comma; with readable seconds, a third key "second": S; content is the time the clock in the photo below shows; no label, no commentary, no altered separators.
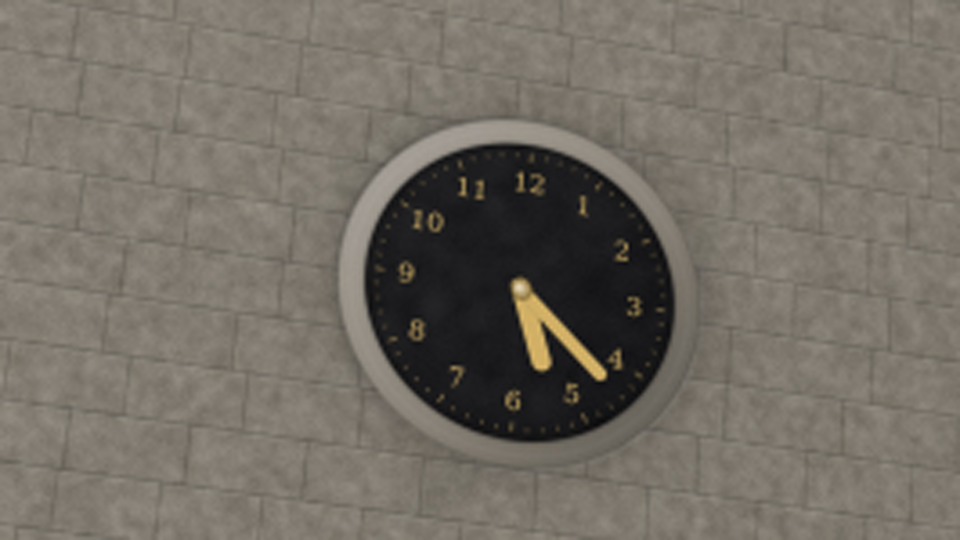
{"hour": 5, "minute": 22}
